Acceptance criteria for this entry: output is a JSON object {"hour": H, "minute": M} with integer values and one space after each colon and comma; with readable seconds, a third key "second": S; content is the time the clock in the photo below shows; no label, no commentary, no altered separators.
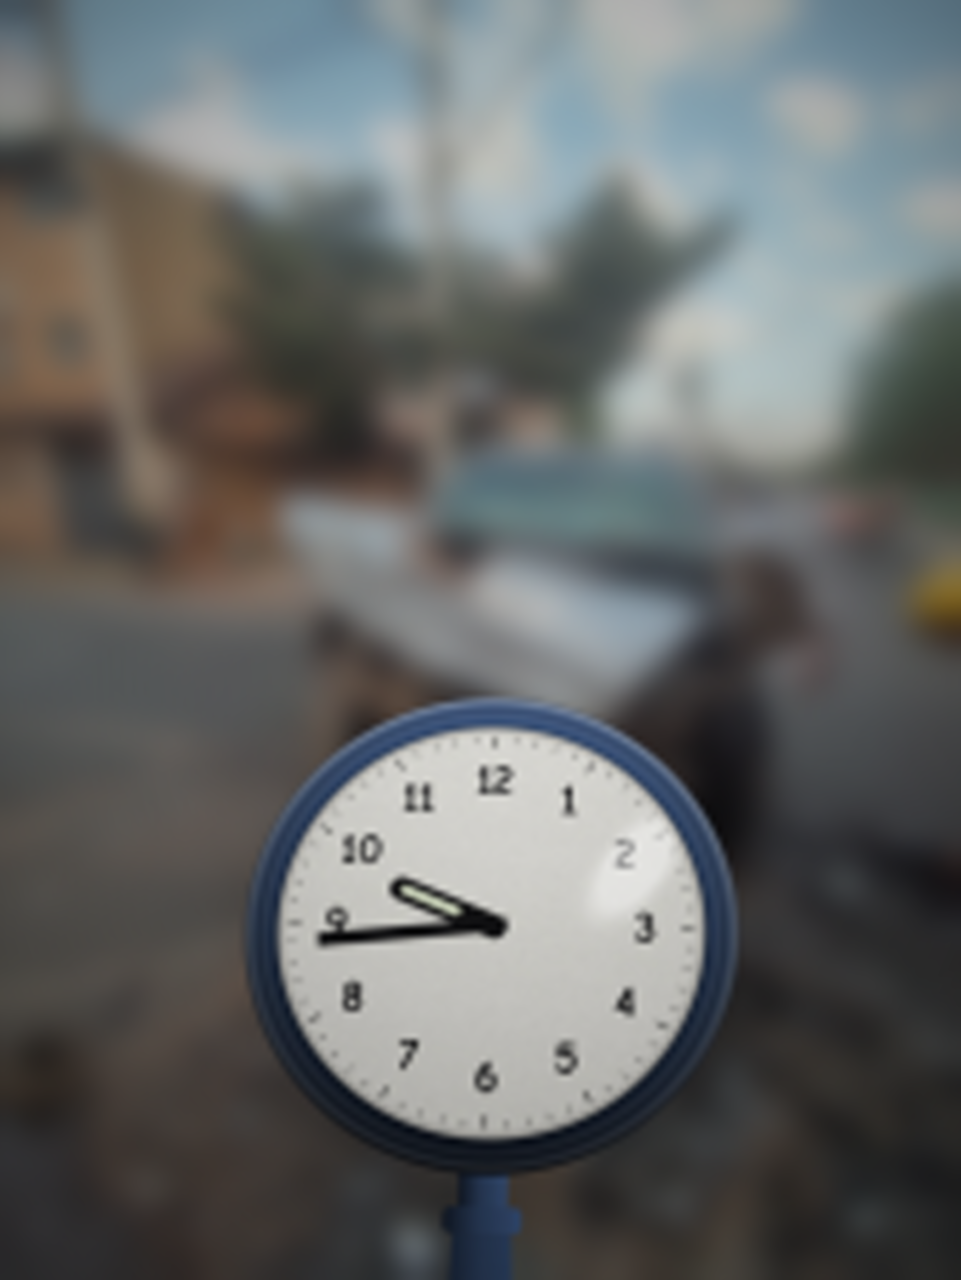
{"hour": 9, "minute": 44}
